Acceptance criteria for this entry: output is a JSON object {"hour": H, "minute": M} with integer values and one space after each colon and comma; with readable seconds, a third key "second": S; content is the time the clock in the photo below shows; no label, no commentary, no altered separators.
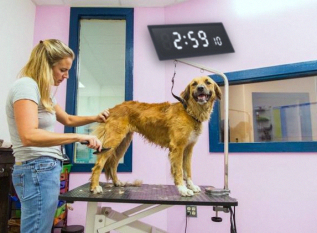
{"hour": 2, "minute": 59, "second": 10}
